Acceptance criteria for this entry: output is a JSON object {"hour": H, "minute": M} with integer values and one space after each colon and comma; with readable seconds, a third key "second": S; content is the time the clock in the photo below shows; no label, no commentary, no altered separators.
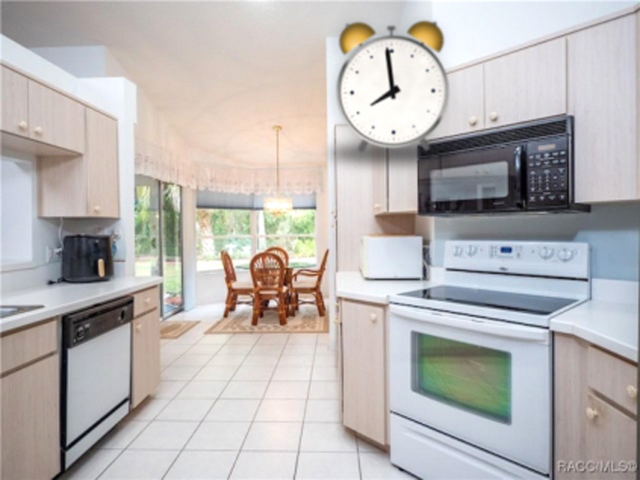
{"hour": 7, "minute": 59}
